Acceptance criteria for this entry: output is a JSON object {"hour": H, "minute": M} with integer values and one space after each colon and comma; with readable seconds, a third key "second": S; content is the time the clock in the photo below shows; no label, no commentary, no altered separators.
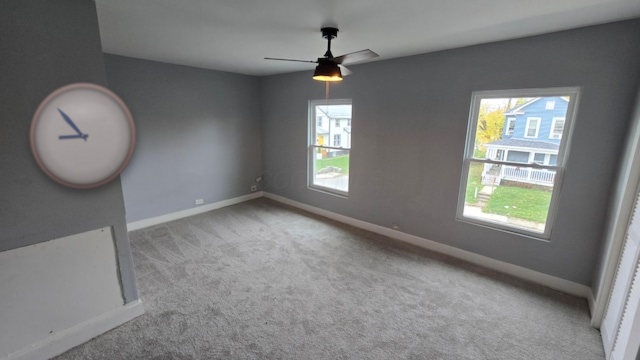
{"hour": 8, "minute": 53}
